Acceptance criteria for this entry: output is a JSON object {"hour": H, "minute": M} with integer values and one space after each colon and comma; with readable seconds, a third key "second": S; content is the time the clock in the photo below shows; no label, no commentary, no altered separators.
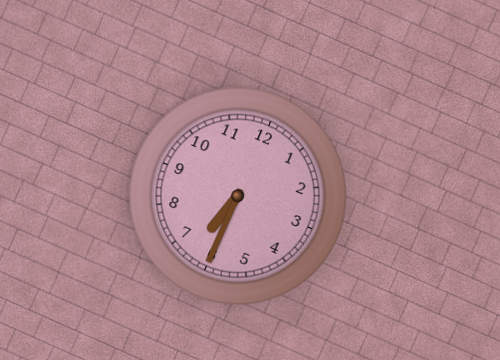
{"hour": 6, "minute": 30}
